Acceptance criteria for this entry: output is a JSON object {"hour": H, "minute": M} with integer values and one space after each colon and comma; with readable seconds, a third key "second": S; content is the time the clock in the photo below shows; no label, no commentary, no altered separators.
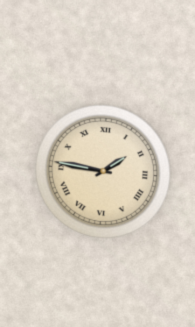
{"hour": 1, "minute": 46}
